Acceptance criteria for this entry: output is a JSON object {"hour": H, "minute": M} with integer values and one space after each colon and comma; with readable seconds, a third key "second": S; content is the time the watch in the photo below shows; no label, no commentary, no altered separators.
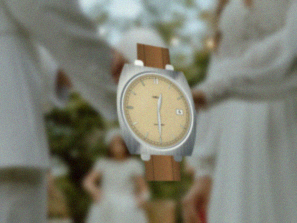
{"hour": 12, "minute": 30}
